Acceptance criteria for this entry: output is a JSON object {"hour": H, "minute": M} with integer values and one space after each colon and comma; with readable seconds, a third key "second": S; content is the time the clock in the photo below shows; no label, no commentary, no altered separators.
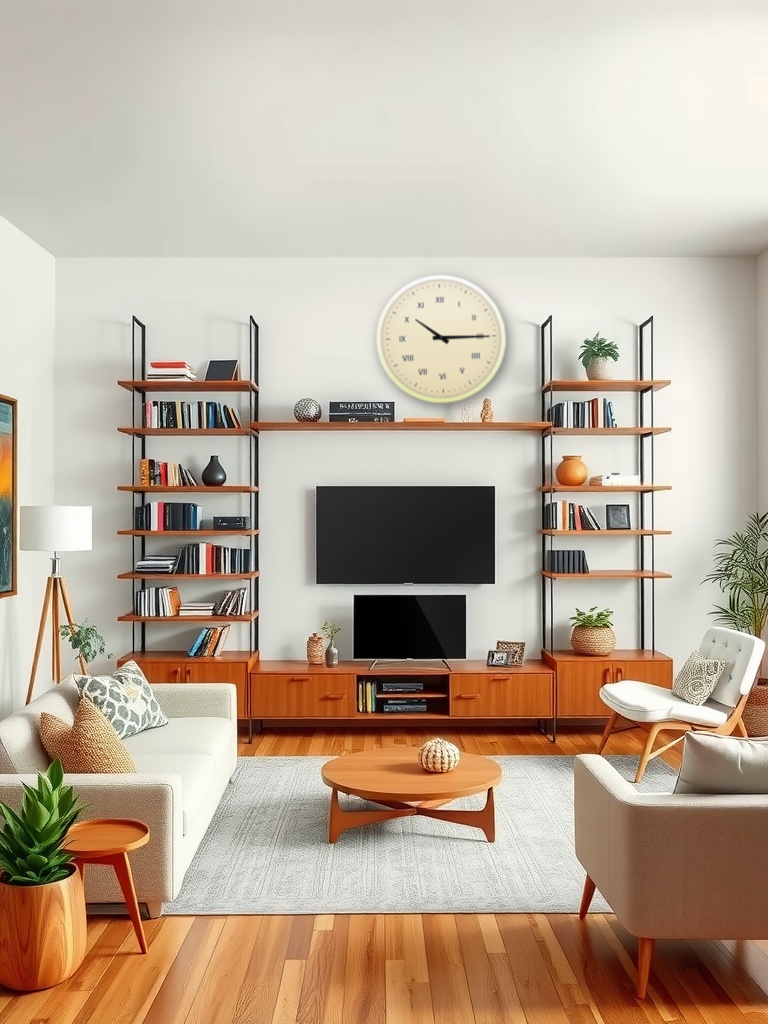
{"hour": 10, "minute": 15}
